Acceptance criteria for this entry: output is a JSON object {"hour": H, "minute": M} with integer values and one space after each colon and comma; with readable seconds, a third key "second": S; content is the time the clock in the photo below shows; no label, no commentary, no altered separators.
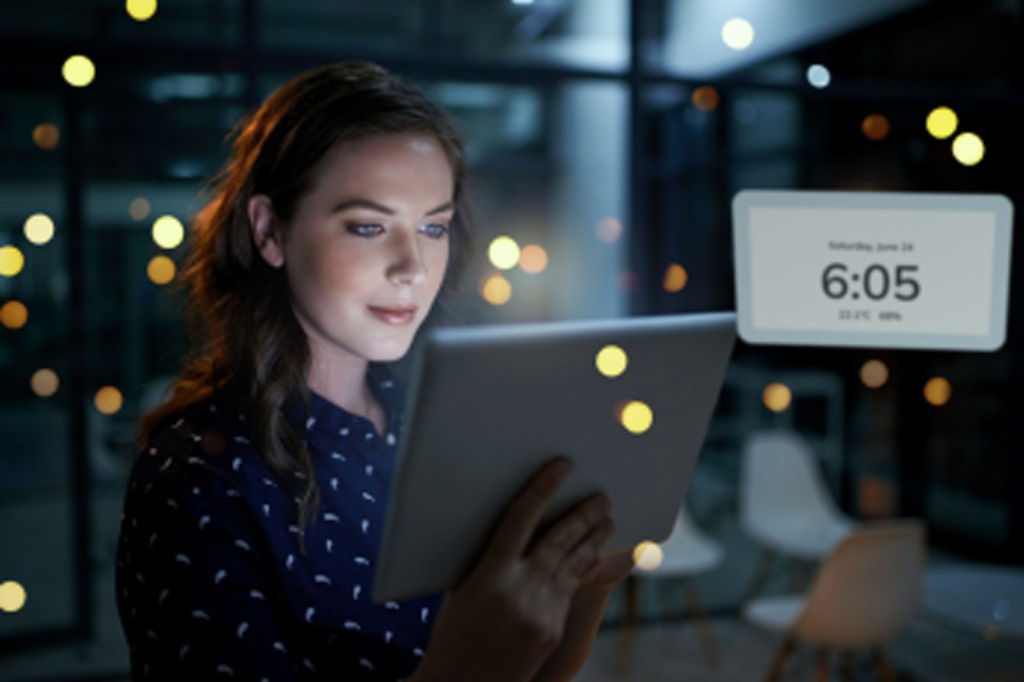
{"hour": 6, "minute": 5}
